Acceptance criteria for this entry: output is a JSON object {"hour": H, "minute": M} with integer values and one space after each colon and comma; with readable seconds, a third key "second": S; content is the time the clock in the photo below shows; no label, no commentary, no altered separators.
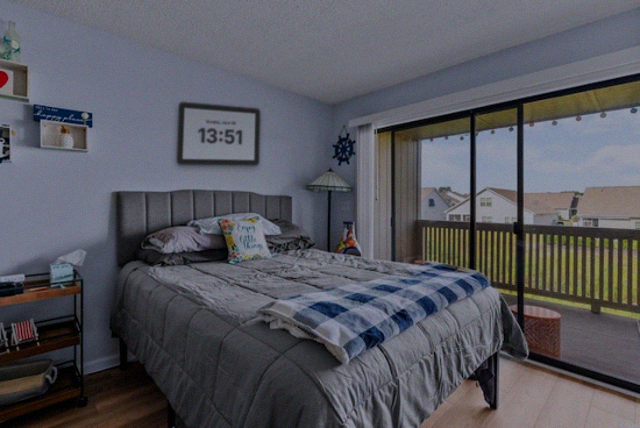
{"hour": 13, "minute": 51}
